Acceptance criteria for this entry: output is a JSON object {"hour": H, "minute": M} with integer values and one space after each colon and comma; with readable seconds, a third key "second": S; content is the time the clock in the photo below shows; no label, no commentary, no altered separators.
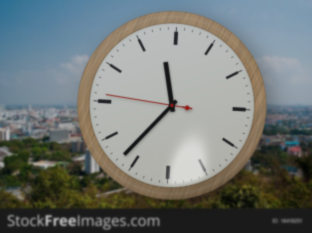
{"hour": 11, "minute": 36, "second": 46}
